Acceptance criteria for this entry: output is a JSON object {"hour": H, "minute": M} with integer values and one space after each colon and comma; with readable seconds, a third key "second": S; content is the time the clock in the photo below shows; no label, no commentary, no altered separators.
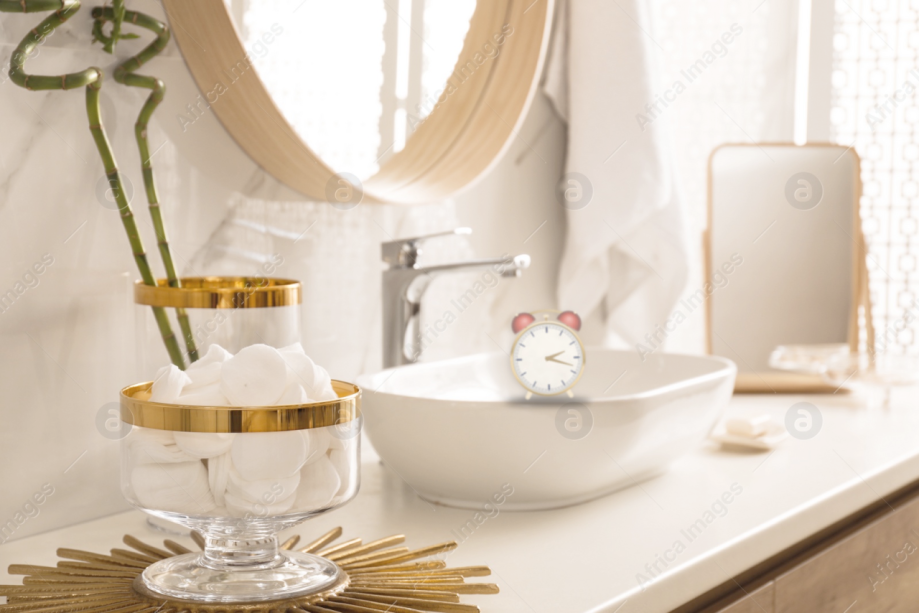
{"hour": 2, "minute": 18}
